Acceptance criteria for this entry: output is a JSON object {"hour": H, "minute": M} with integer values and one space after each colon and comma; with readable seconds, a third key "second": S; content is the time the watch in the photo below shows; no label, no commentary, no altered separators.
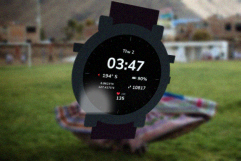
{"hour": 3, "minute": 47}
